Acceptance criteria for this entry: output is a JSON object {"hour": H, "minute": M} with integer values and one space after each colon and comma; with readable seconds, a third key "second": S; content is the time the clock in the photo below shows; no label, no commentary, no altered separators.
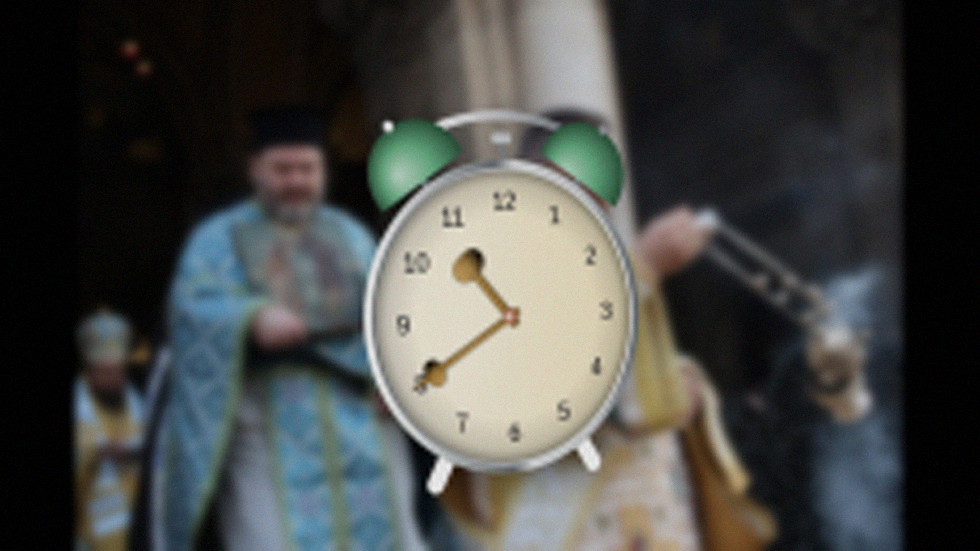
{"hour": 10, "minute": 40}
